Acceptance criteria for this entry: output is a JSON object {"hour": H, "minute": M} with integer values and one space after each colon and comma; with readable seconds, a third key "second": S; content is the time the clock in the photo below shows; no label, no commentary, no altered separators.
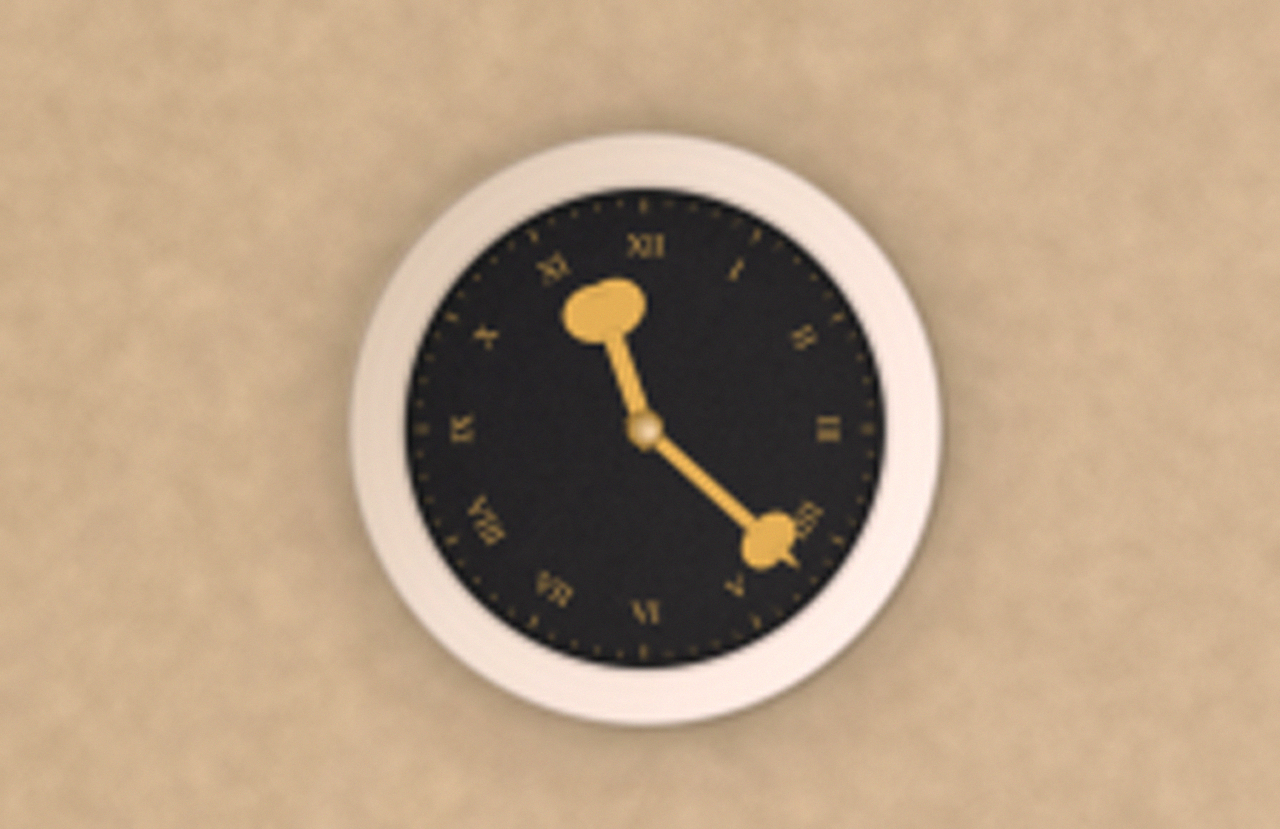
{"hour": 11, "minute": 22}
